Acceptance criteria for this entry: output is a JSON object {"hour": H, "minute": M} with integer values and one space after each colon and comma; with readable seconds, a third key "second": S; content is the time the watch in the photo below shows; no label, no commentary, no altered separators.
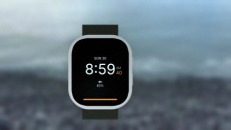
{"hour": 8, "minute": 59}
